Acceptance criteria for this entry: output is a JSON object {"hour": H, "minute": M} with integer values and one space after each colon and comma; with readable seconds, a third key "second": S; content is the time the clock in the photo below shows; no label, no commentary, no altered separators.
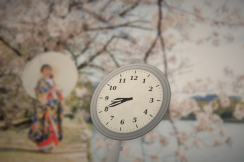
{"hour": 8, "minute": 41}
